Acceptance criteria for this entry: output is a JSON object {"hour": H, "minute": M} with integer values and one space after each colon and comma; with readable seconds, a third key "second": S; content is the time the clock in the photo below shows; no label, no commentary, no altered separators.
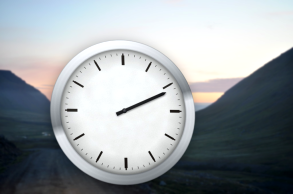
{"hour": 2, "minute": 11}
